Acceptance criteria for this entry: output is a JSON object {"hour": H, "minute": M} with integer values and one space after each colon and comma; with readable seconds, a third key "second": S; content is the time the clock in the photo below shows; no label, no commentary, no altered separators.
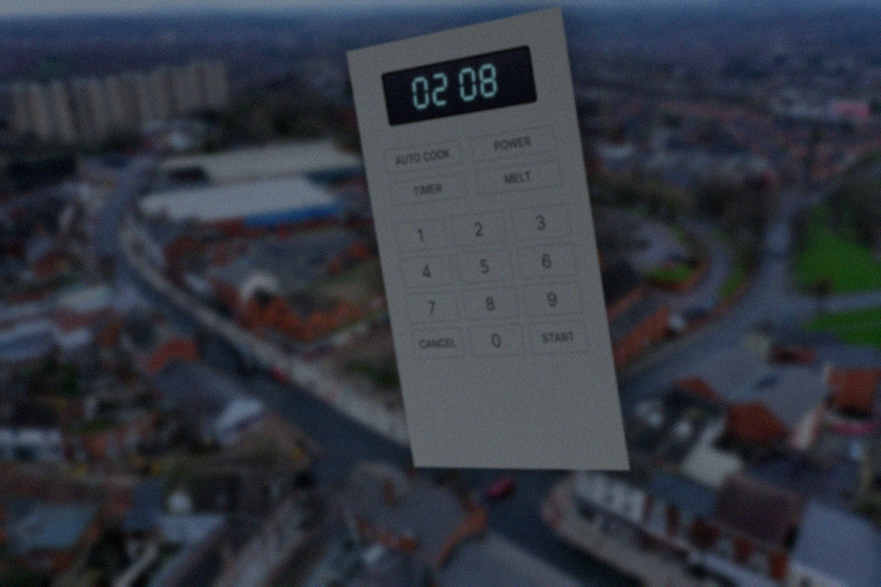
{"hour": 2, "minute": 8}
